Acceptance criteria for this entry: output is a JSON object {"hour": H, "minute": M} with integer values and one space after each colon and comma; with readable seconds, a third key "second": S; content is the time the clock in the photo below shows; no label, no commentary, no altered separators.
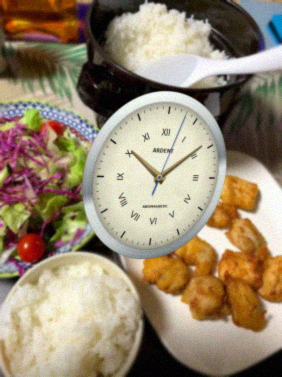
{"hour": 10, "minute": 9, "second": 3}
